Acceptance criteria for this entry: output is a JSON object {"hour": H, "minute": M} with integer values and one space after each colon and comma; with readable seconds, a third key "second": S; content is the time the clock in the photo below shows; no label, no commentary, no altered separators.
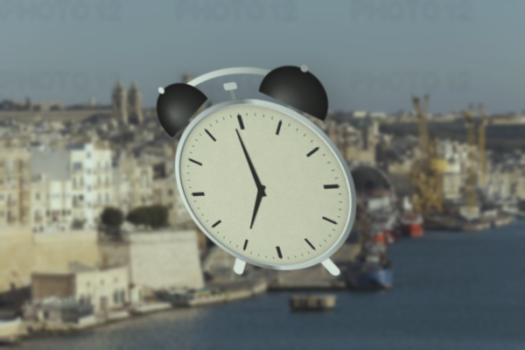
{"hour": 6, "minute": 59}
